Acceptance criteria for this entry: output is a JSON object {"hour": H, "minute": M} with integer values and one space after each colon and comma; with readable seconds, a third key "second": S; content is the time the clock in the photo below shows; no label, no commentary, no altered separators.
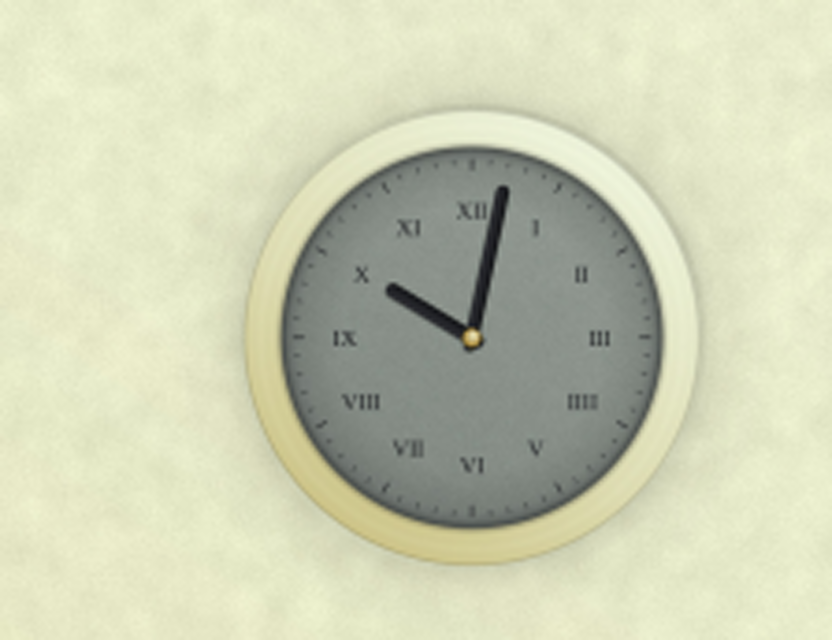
{"hour": 10, "minute": 2}
